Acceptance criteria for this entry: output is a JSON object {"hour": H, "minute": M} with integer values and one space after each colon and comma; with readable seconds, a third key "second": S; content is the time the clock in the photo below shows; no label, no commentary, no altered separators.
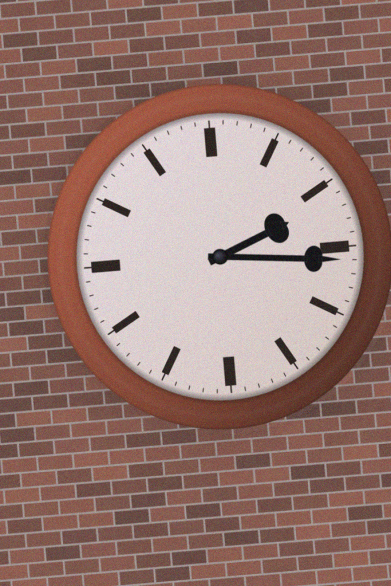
{"hour": 2, "minute": 16}
